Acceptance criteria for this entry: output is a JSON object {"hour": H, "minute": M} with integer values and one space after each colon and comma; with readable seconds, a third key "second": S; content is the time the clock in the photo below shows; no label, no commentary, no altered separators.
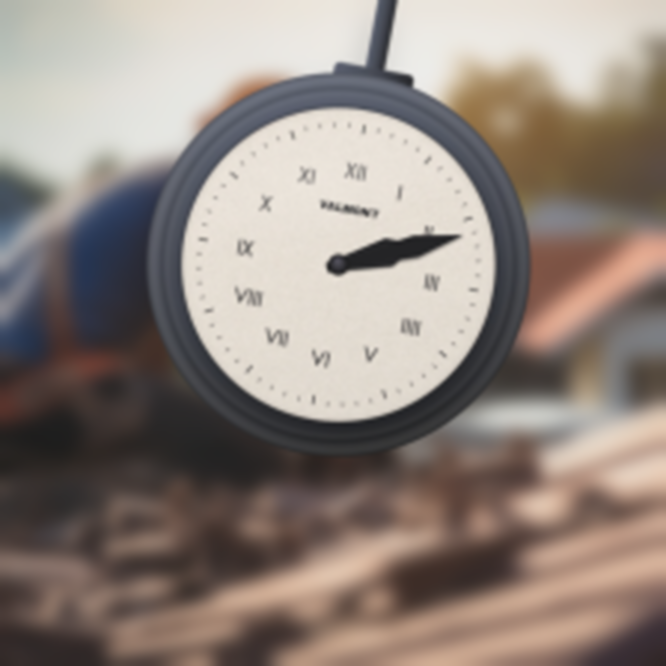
{"hour": 2, "minute": 11}
